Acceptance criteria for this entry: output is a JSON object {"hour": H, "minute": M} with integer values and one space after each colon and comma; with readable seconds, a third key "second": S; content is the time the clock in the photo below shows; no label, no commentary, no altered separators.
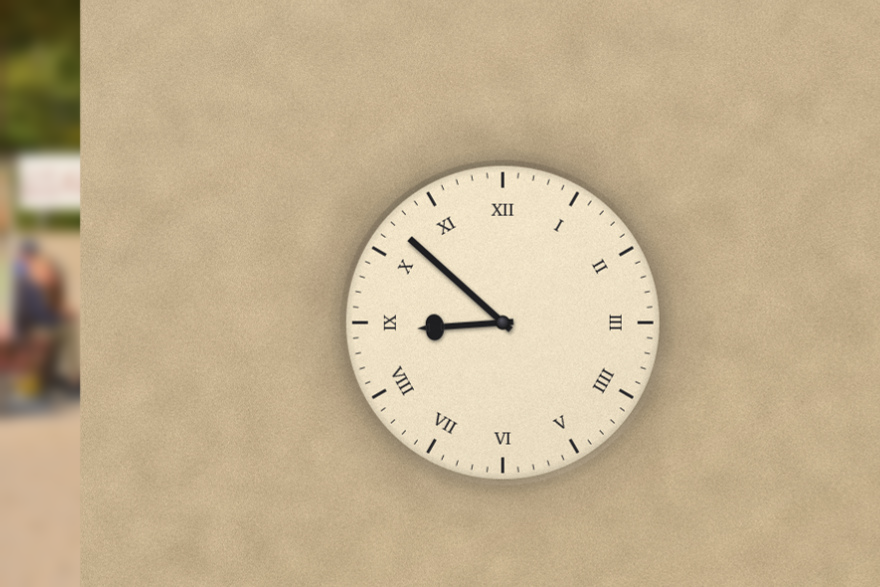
{"hour": 8, "minute": 52}
